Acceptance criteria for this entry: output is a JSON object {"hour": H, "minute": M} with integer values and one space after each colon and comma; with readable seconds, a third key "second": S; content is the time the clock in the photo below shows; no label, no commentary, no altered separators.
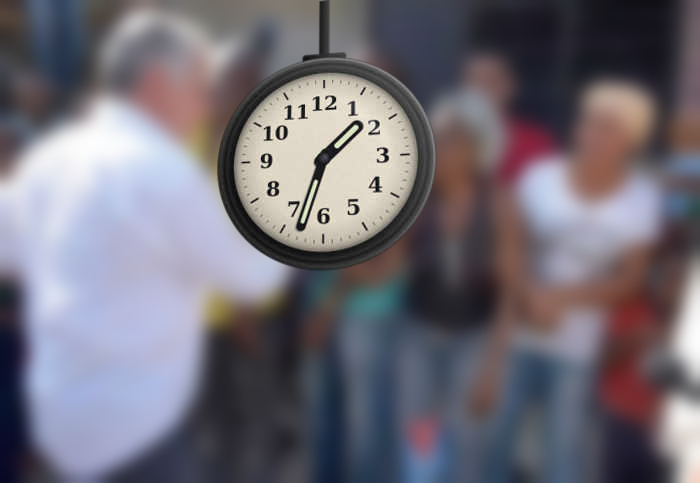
{"hour": 1, "minute": 33}
